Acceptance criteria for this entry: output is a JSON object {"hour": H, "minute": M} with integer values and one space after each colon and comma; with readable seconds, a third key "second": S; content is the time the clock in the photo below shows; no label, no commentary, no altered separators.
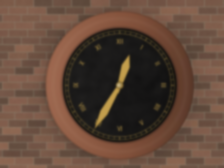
{"hour": 12, "minute": 35}
